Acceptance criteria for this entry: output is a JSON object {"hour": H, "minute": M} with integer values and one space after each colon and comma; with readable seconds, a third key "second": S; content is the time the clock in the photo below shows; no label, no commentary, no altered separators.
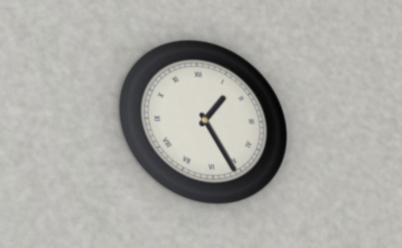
{"hour": 1, "minute": 26}
